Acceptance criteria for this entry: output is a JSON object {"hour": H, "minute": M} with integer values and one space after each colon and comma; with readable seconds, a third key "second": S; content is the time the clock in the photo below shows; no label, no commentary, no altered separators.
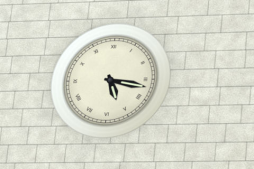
{"hour": 5, "minute": 17}
